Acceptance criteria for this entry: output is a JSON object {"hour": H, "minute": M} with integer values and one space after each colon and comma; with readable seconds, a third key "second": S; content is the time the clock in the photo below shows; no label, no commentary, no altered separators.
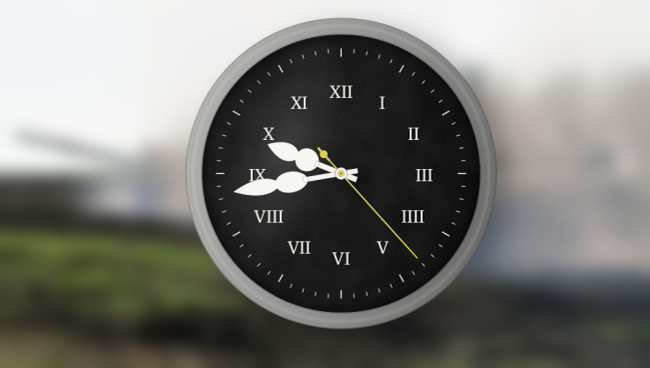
{"hour": 9, "minute": 43, "second": 23}
